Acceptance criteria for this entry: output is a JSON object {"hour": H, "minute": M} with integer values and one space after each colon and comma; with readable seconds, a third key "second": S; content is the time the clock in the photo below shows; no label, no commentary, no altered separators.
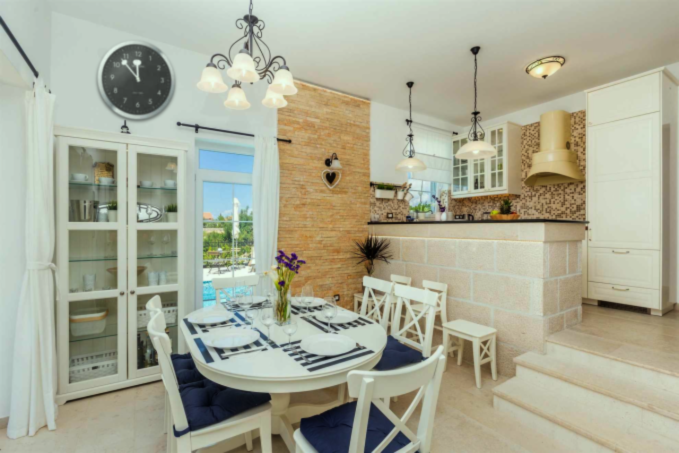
{"hour": 11, "minute": 53}
